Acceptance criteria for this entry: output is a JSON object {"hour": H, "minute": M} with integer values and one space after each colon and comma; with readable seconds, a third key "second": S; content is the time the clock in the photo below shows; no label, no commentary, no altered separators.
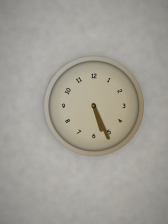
{"hour": 5, "minute": 26}
